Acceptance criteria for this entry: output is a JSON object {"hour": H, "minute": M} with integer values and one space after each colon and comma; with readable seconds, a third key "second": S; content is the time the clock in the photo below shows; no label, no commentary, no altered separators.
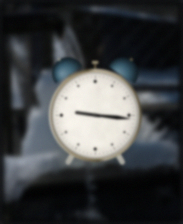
{"hour": 9, "minute": 16}
